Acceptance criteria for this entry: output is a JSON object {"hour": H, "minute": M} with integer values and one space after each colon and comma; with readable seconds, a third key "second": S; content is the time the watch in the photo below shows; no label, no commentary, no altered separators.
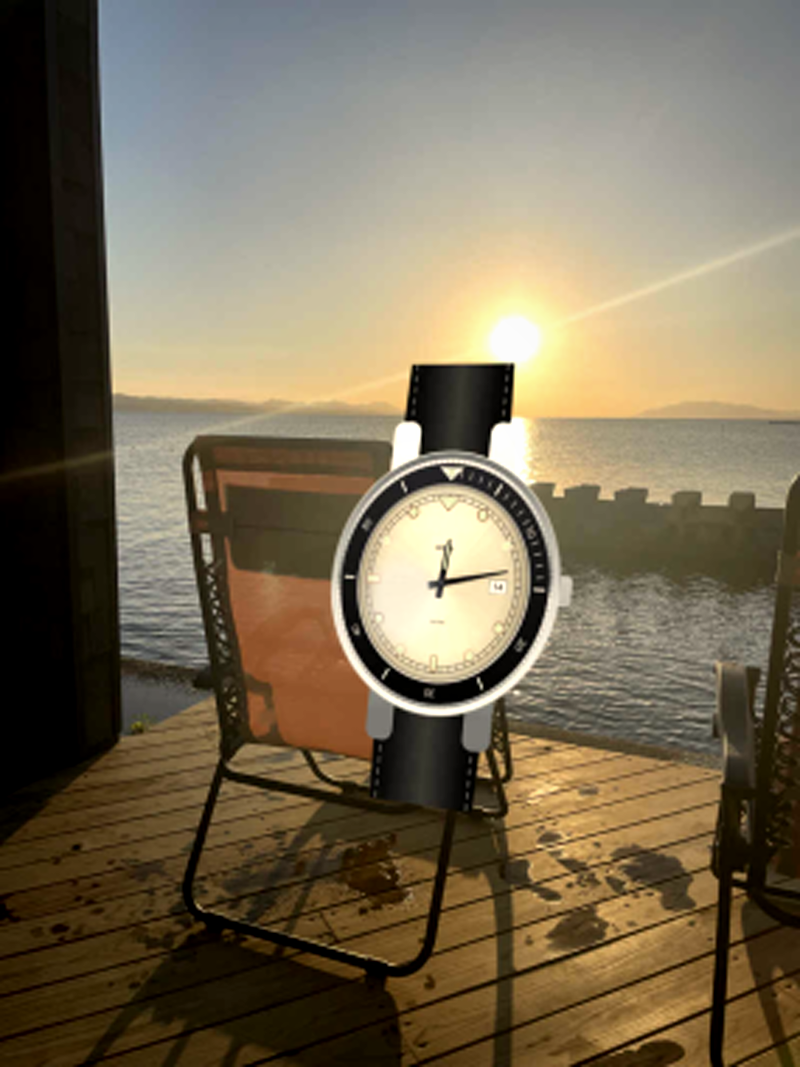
{"hour": 12, "minute": 13}
